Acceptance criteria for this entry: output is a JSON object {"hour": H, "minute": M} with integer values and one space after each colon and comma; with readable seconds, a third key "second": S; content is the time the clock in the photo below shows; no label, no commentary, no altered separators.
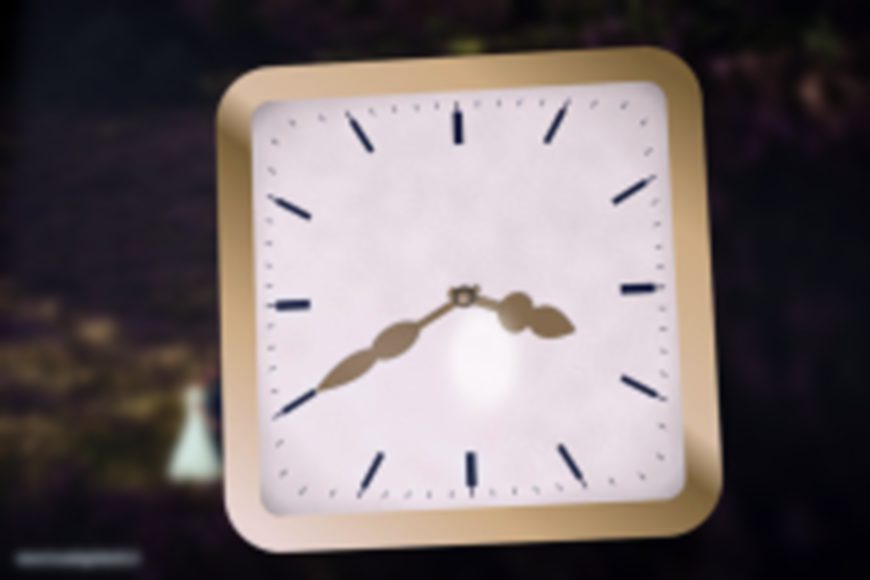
{"hour": 3, "minute": 40}
